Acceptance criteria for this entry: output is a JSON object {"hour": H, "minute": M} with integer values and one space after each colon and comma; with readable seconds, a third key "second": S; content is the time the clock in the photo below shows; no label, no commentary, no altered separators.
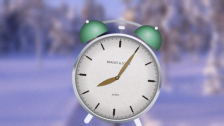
{"hour": 8, "minute": 5}
